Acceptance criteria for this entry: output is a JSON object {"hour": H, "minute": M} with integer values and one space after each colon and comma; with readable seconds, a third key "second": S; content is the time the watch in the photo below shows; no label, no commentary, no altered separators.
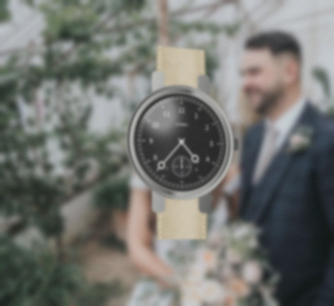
{"hour": 4, "minute": 37}
